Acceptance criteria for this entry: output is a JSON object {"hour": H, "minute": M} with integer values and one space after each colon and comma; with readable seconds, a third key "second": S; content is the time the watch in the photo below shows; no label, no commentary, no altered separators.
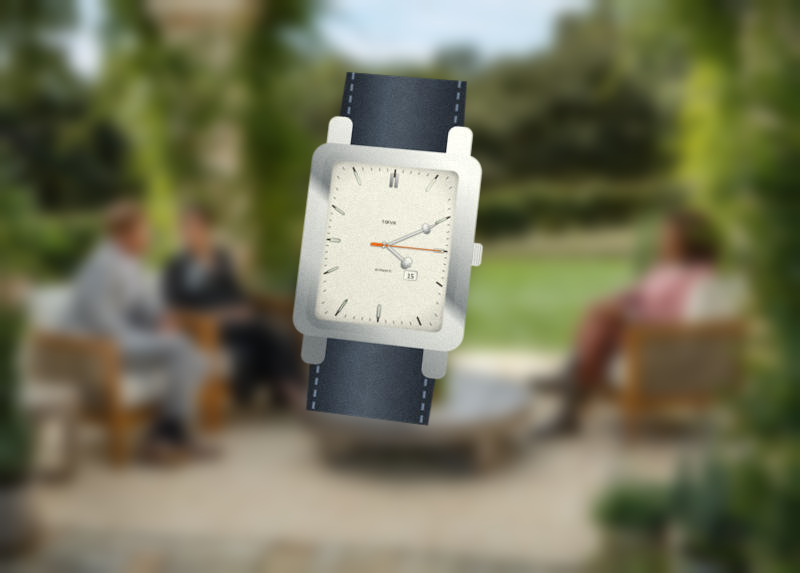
{"hour": 4, "minute": 10, "second": 15}
